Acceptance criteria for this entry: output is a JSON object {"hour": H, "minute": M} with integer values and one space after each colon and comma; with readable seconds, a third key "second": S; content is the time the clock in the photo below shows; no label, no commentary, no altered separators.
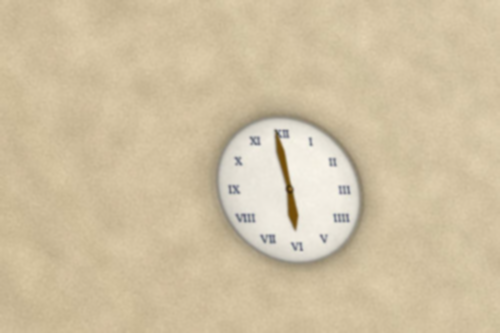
{"hour": 5, "minute": 59}
